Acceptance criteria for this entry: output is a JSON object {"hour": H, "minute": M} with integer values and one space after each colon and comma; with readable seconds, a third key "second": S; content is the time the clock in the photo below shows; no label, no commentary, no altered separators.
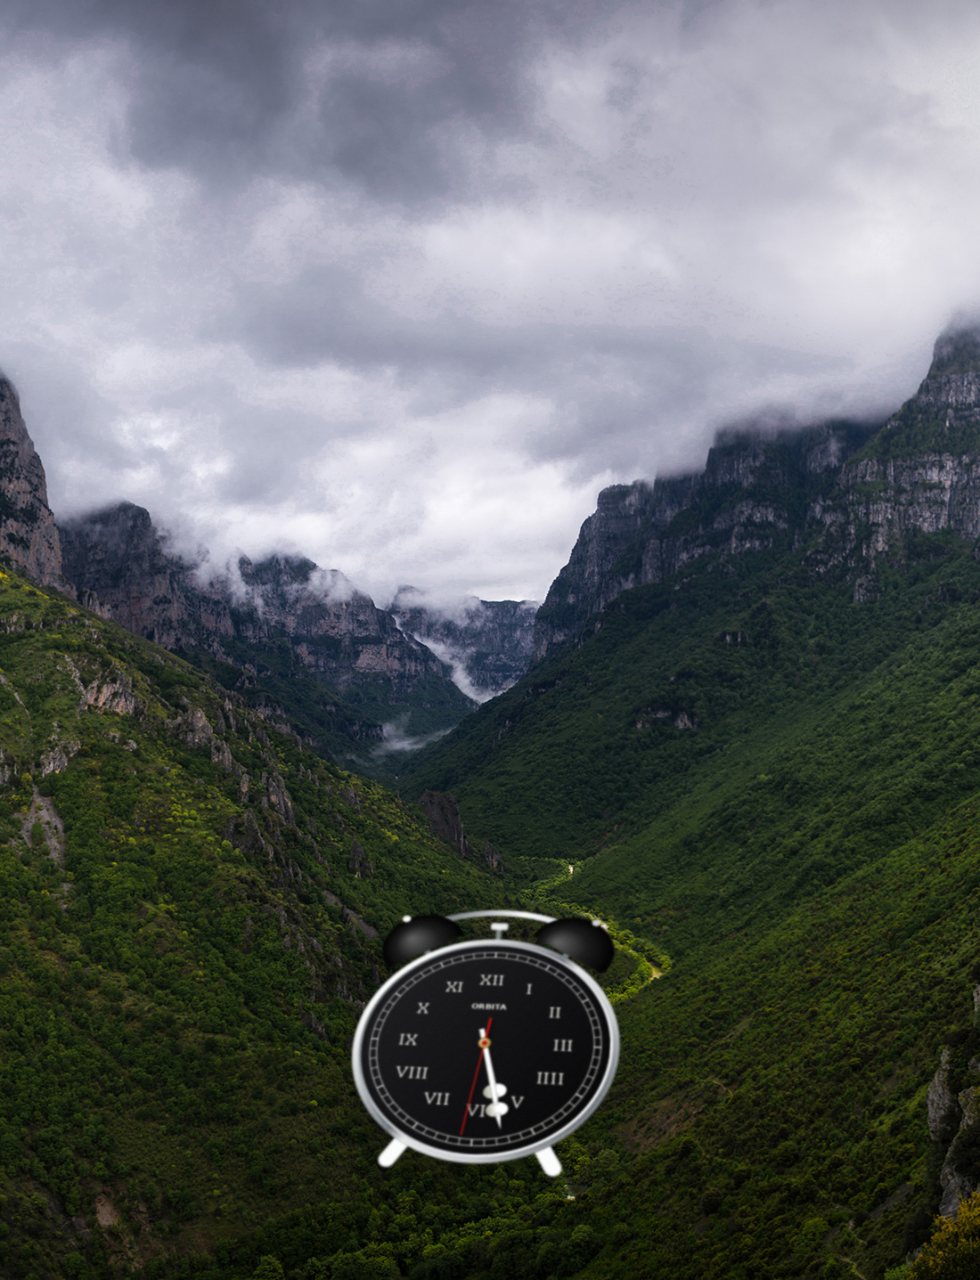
{"hour": 5, "minute": 27, "second": 31}
